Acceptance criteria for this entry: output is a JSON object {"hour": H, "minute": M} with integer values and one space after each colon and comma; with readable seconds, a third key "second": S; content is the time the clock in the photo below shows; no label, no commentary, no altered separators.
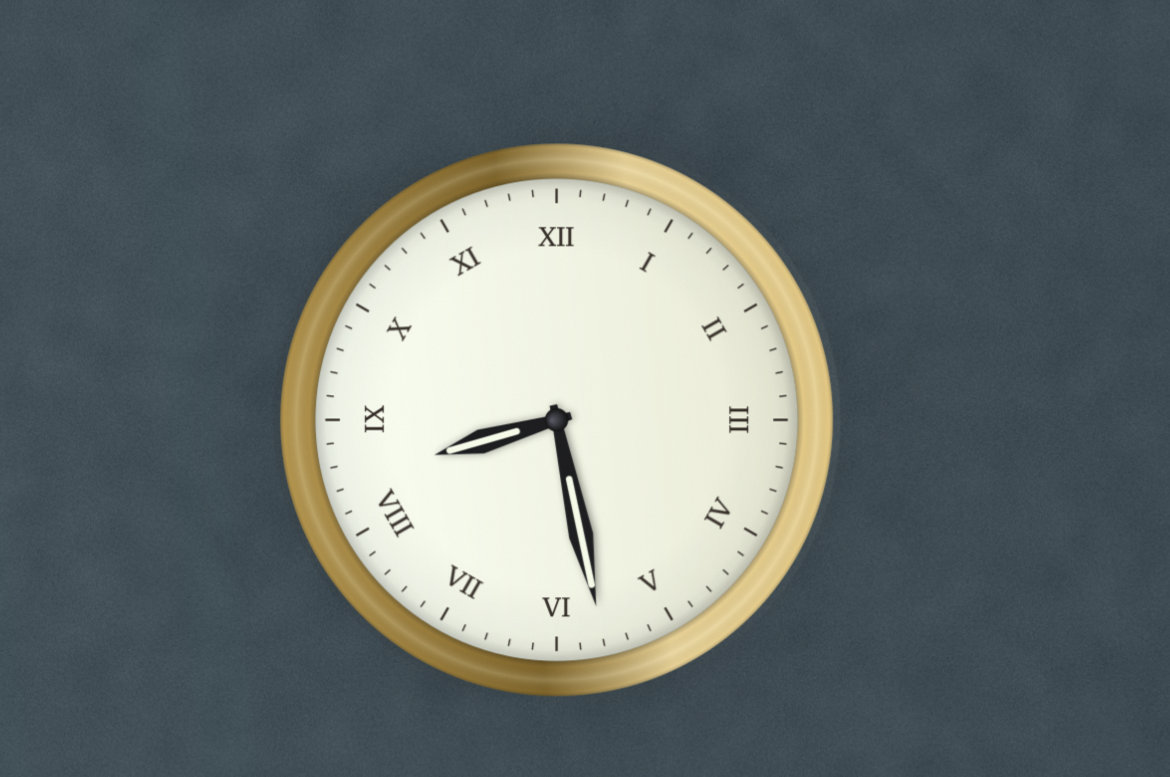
{"hour": 8, "minute": 28}
